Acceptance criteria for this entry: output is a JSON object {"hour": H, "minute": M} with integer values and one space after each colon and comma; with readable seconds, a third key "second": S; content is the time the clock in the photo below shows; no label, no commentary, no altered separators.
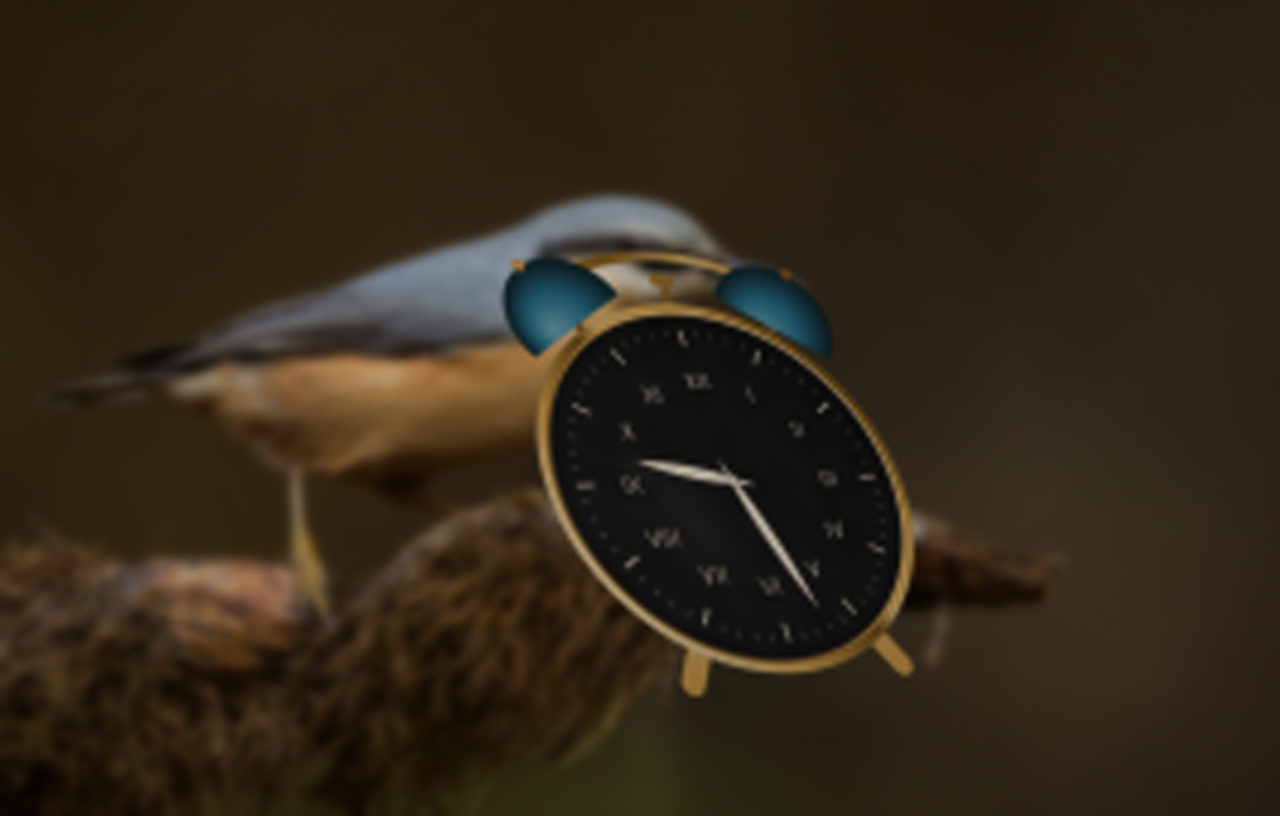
{"hour": 9, "minute": 27}
